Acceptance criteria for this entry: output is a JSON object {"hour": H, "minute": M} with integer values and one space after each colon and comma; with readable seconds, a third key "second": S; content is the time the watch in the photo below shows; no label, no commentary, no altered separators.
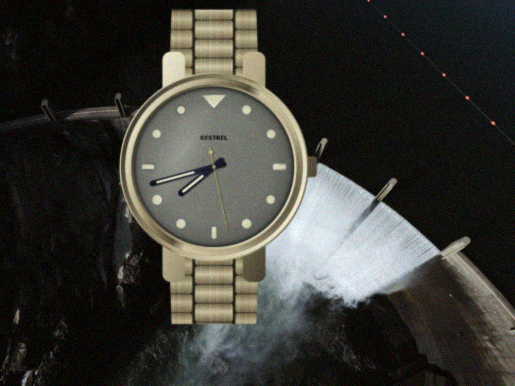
{"hour": 7, "minute": 42, "second": 28}
